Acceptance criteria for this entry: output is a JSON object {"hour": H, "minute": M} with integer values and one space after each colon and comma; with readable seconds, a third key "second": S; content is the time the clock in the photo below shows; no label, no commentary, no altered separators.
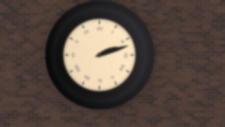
{"hour": 2, "minute": 12}
